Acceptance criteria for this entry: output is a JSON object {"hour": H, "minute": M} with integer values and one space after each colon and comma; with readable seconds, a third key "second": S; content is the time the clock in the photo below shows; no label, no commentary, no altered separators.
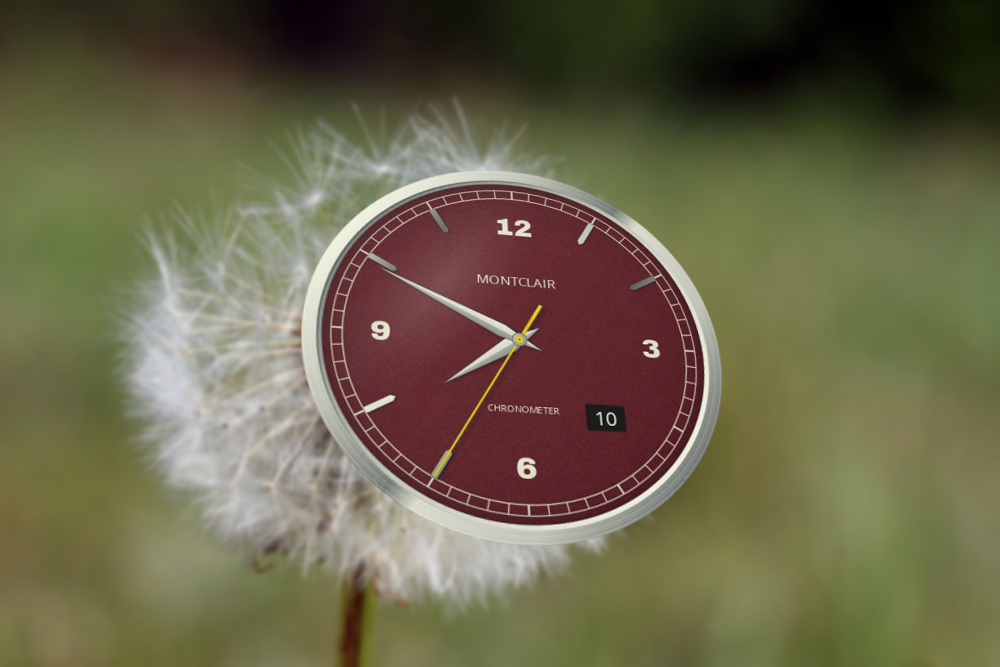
{"hour": 7, "minute": 49, "second": 35}
